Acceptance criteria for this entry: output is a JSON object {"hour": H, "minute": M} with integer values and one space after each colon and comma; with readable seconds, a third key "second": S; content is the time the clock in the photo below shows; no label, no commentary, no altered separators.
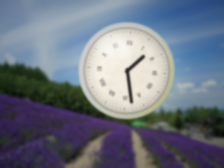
{"hour": 1, "minute": 28}
